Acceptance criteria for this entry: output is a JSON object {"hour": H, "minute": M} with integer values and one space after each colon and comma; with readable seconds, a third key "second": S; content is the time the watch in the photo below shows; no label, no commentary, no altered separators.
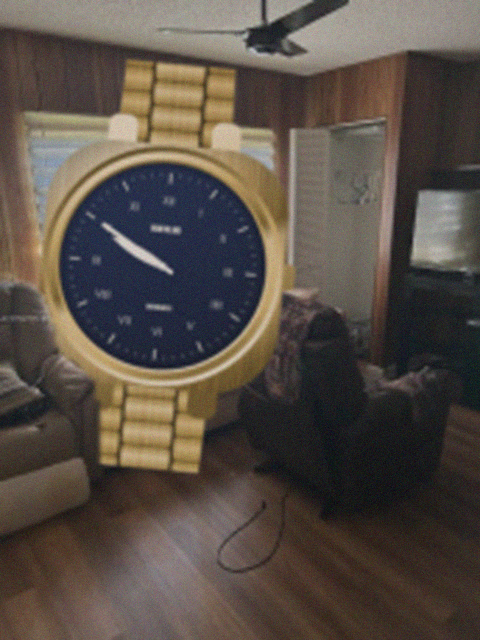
{"hour": 9, "minute": 50}
